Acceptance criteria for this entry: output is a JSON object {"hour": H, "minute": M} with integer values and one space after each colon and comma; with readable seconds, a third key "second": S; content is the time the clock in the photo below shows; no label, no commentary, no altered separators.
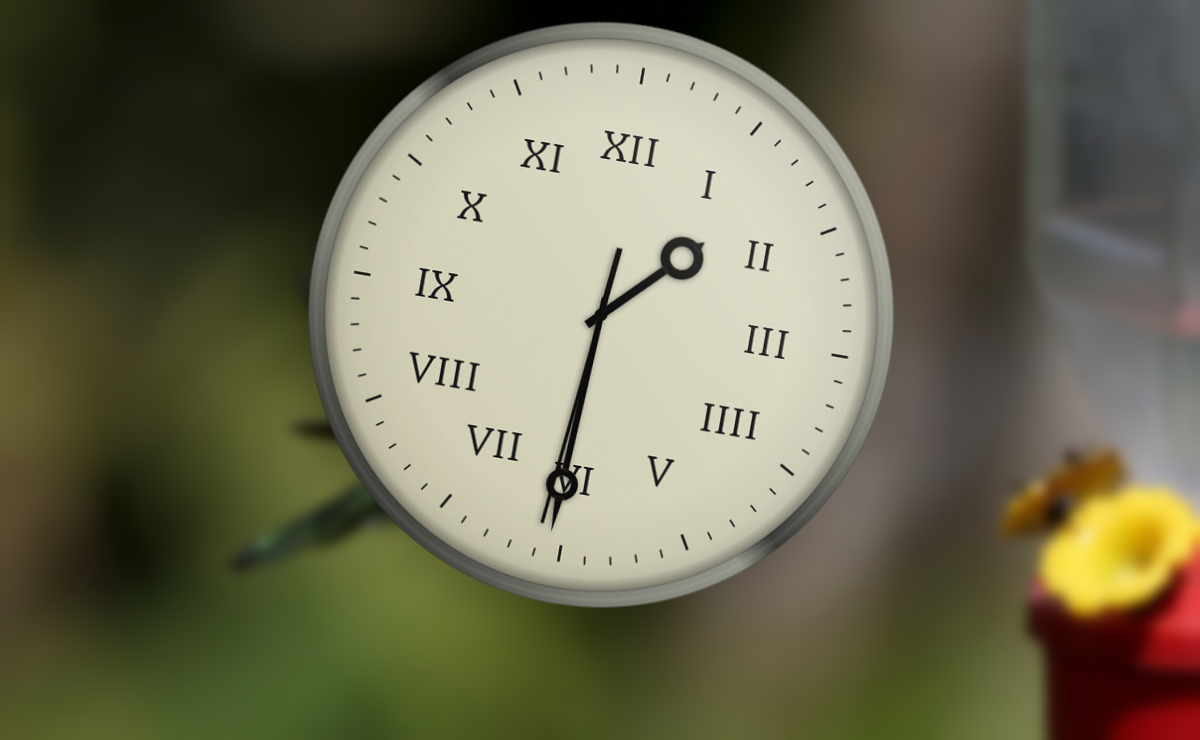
{"hour": 1, "minute": 30, "second": 31}
